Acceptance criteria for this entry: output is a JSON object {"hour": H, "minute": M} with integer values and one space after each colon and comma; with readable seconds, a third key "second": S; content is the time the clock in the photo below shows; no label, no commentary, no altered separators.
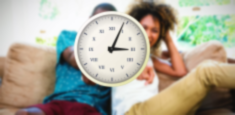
{"hour": 3, "minute": 4}
